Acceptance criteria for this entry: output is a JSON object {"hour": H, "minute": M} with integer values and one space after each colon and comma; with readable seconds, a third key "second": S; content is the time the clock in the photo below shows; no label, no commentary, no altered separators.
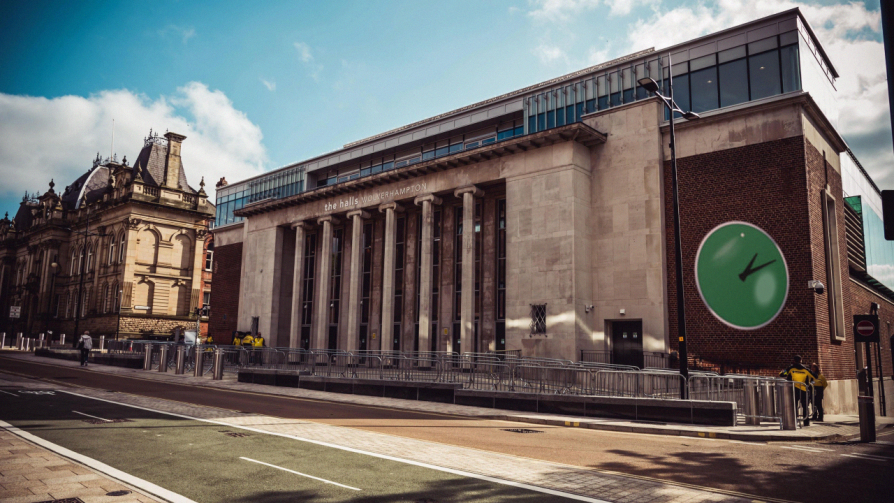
{"hour": 1, "minute": 11}
